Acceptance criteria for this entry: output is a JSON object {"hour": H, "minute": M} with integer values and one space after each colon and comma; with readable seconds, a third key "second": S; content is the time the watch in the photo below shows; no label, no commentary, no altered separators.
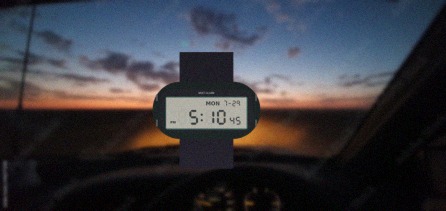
{"hour": 5, "minute": 10, "second": 45}
